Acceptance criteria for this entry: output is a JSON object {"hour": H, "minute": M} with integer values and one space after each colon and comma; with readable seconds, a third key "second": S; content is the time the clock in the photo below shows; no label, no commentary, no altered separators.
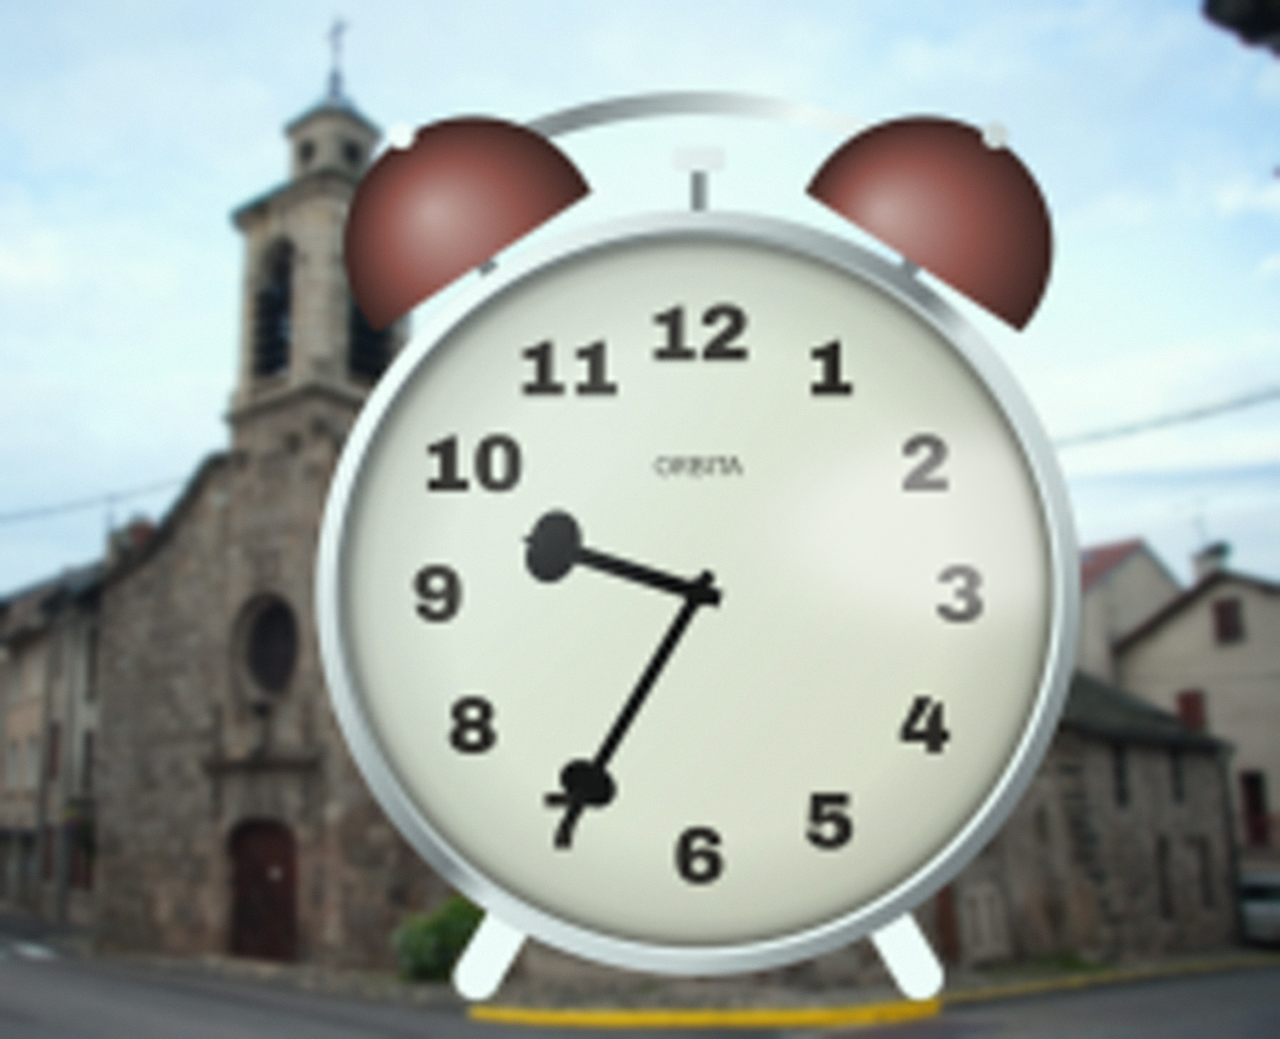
{"hour": 9, "minute": 35}
